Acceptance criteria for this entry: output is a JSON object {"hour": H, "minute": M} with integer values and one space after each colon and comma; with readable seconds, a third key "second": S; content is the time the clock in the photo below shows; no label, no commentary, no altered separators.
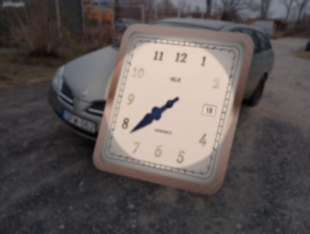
{"hour": 7, "minute": 38}
